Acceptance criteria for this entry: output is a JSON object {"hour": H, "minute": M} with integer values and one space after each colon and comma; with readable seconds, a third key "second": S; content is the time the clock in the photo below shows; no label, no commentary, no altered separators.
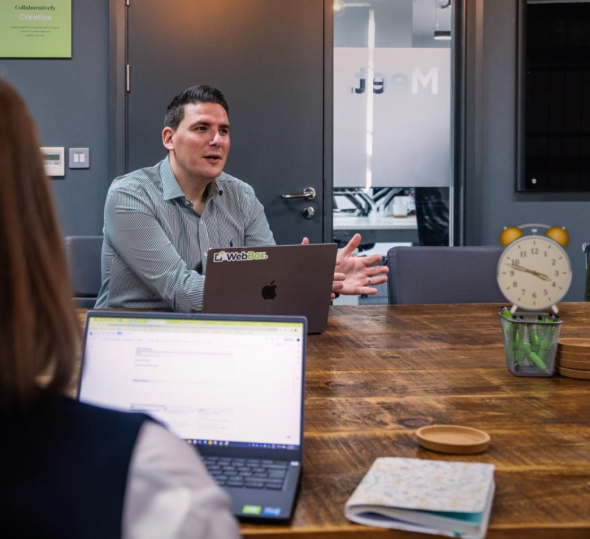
{"hour": 3, "minute": 48}
